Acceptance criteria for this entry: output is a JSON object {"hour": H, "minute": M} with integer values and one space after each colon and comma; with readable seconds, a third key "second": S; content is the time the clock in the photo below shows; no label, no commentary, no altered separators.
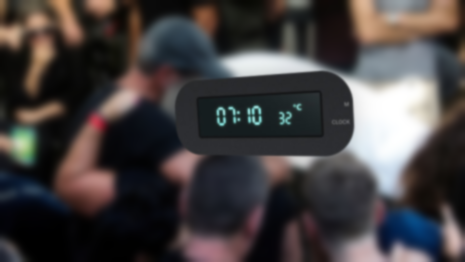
{"hour": 7, "minute": 10}
